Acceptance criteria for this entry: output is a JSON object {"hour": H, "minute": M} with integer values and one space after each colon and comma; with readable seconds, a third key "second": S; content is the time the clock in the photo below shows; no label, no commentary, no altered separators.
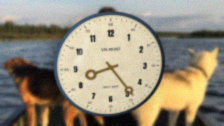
{"hour": 8, "minute": 24}
